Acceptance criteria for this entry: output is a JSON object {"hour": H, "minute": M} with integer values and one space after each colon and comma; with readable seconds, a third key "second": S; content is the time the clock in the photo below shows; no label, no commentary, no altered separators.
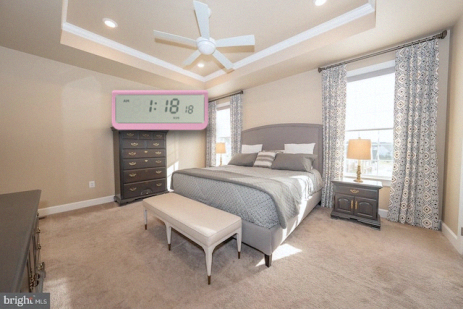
{"hour": 1, "minute": 18, "second": 18}
